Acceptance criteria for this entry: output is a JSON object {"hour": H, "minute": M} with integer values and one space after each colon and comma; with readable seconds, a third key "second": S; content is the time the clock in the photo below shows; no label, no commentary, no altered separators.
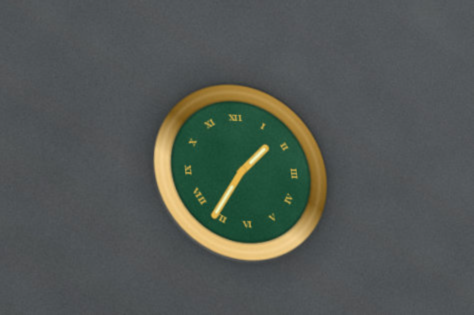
{"hour": 1, "minute": 36}
